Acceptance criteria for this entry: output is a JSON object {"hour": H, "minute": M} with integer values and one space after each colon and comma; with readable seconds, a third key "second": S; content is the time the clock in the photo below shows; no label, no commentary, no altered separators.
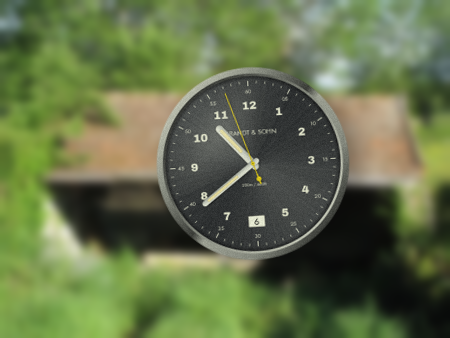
{"hour": 10, "minute": 38, "second": 57}
